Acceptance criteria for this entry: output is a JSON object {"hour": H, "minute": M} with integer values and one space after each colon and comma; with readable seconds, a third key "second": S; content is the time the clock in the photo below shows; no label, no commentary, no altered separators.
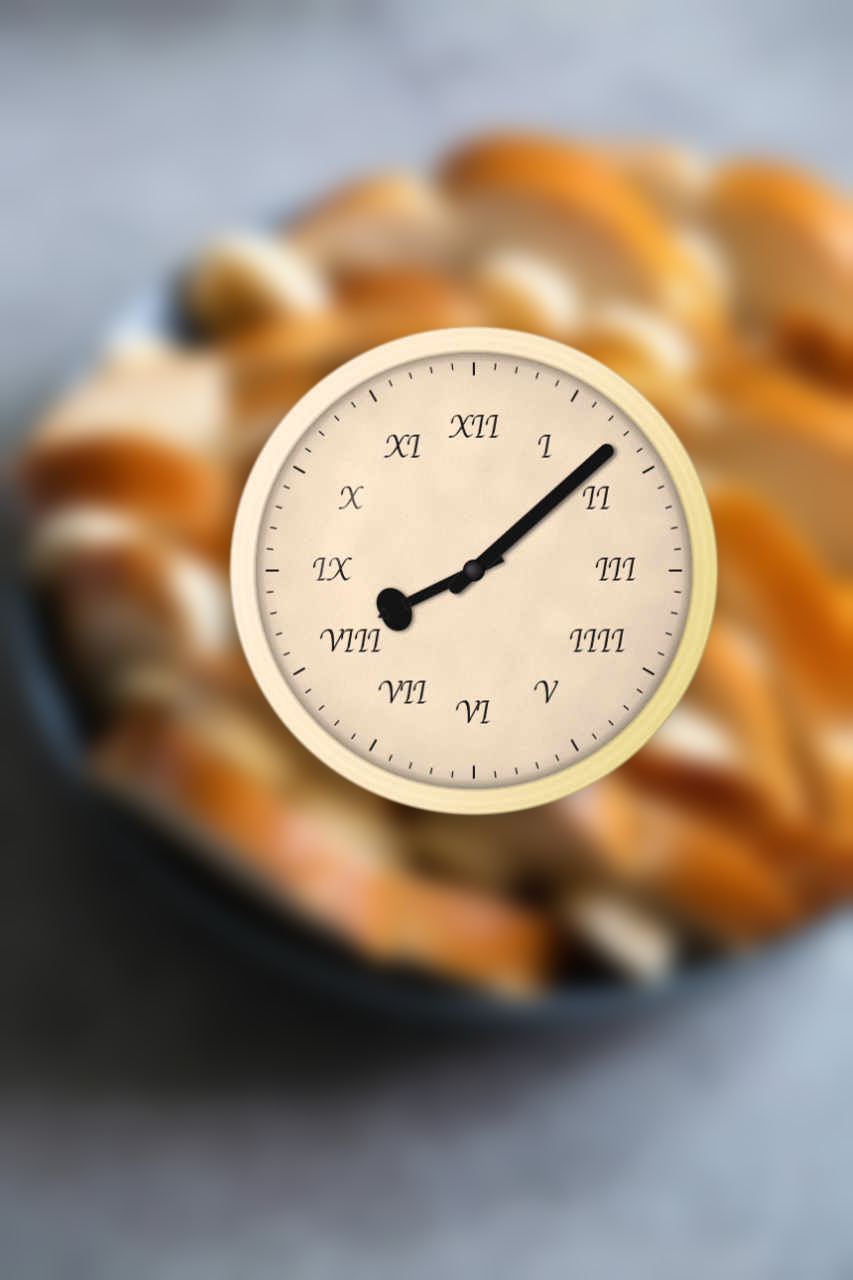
{"hour": 8, "minute": 8}
